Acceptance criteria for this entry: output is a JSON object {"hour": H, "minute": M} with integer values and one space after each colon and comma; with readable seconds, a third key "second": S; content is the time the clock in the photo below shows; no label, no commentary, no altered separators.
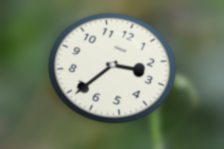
{"hour": 2, "minute": 34}
